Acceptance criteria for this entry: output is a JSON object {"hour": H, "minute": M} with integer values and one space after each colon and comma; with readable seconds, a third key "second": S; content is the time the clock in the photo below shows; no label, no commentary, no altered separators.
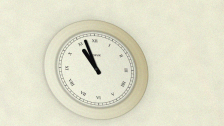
{"hour": 10, "minute": 57}
